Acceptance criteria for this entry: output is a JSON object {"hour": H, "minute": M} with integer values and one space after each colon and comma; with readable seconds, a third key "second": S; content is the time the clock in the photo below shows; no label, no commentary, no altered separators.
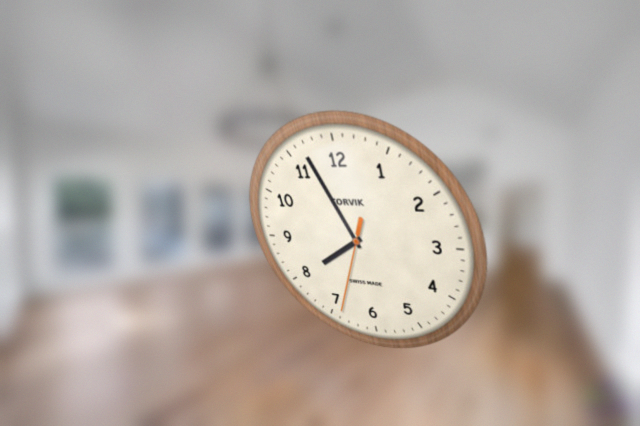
{"hour": 7, "minute": 56, "second": 34}
